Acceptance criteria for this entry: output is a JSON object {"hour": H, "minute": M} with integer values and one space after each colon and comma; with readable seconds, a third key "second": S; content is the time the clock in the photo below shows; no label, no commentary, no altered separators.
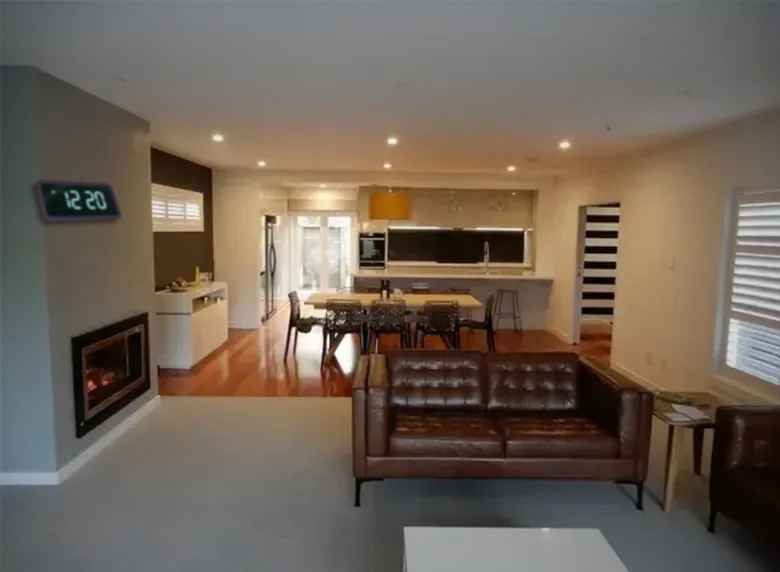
{"hour": 12, "minute": 20}
